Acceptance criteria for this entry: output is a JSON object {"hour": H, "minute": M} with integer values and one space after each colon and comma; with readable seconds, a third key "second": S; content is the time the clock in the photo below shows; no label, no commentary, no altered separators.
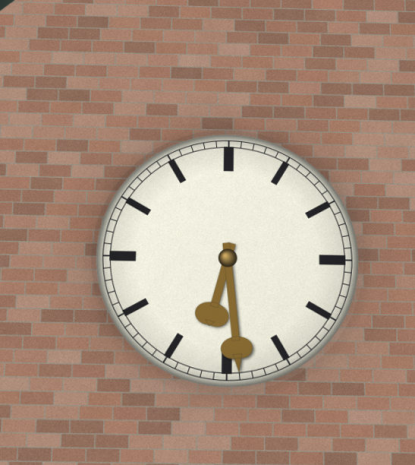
{"hour": 6, "minute": 29}
